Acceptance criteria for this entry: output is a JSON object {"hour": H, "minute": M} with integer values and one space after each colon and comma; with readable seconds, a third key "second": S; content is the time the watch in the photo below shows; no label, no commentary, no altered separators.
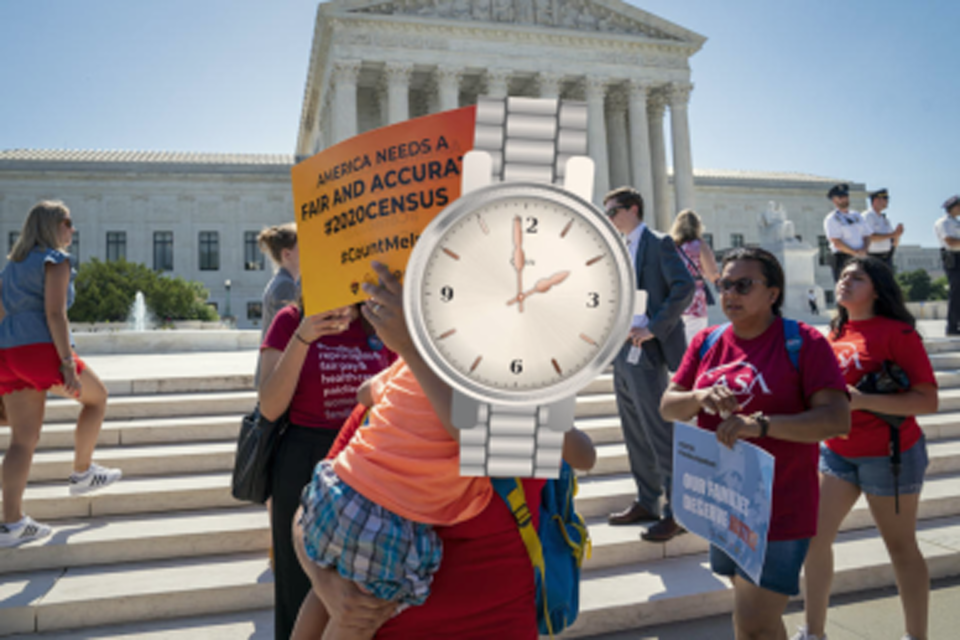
{"hour": 1, "minute": 59}
